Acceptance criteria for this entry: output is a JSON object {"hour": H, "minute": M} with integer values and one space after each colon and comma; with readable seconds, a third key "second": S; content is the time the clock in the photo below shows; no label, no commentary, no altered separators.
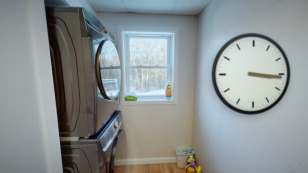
{"hour": 3, "minute": 16}
